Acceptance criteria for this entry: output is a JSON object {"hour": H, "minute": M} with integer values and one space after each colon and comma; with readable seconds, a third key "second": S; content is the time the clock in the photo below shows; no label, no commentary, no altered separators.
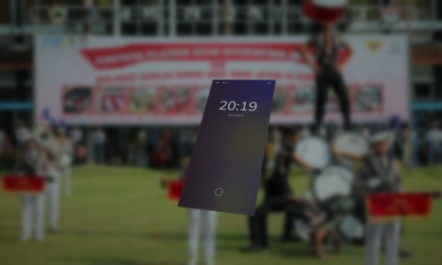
{"hour": 20, "minute": 19}
